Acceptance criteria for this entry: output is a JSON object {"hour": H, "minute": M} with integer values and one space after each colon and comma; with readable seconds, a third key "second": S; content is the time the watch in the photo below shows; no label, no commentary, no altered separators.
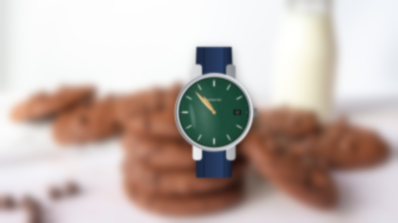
{"hour": 10, "minute": 53}
